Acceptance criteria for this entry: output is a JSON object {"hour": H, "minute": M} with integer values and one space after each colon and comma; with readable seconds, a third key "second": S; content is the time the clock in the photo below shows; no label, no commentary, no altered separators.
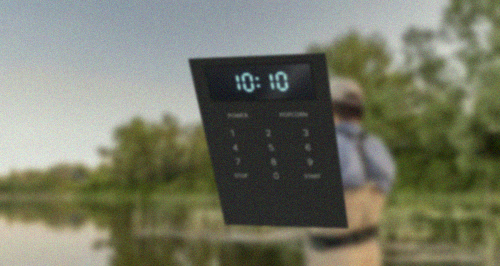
{"hour": 10, "minute": 10}
